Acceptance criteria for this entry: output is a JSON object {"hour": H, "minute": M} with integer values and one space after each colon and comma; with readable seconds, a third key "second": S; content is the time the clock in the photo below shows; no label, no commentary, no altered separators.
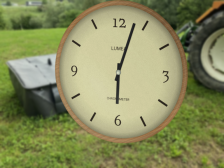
{"hour": 6, "minute": 3}
